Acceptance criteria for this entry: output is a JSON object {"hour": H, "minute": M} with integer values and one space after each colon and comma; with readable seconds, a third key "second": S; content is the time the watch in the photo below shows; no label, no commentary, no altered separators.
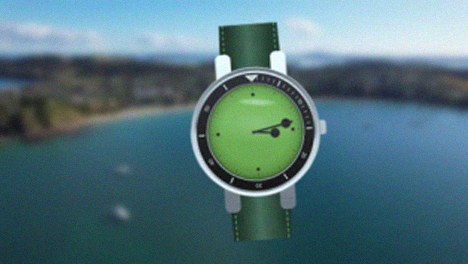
{"hour": 3, "minute": 13}
